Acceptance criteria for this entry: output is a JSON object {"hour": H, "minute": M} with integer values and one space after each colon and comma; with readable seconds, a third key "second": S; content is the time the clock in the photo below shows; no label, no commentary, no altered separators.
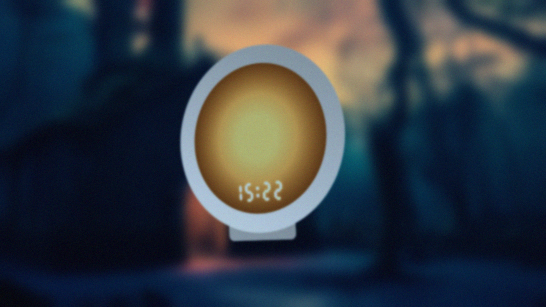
{"hour": 15, "minute": 22}
